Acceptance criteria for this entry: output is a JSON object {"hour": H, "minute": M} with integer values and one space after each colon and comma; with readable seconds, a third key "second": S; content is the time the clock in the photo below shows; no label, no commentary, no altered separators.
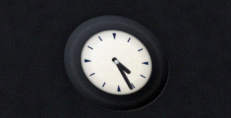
{"hour": 4, "minute": 26}
